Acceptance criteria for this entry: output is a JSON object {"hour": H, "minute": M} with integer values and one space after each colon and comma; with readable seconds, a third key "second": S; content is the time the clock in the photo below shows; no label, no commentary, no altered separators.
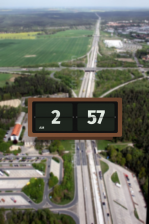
{"hour": 2, "minute": 57}
